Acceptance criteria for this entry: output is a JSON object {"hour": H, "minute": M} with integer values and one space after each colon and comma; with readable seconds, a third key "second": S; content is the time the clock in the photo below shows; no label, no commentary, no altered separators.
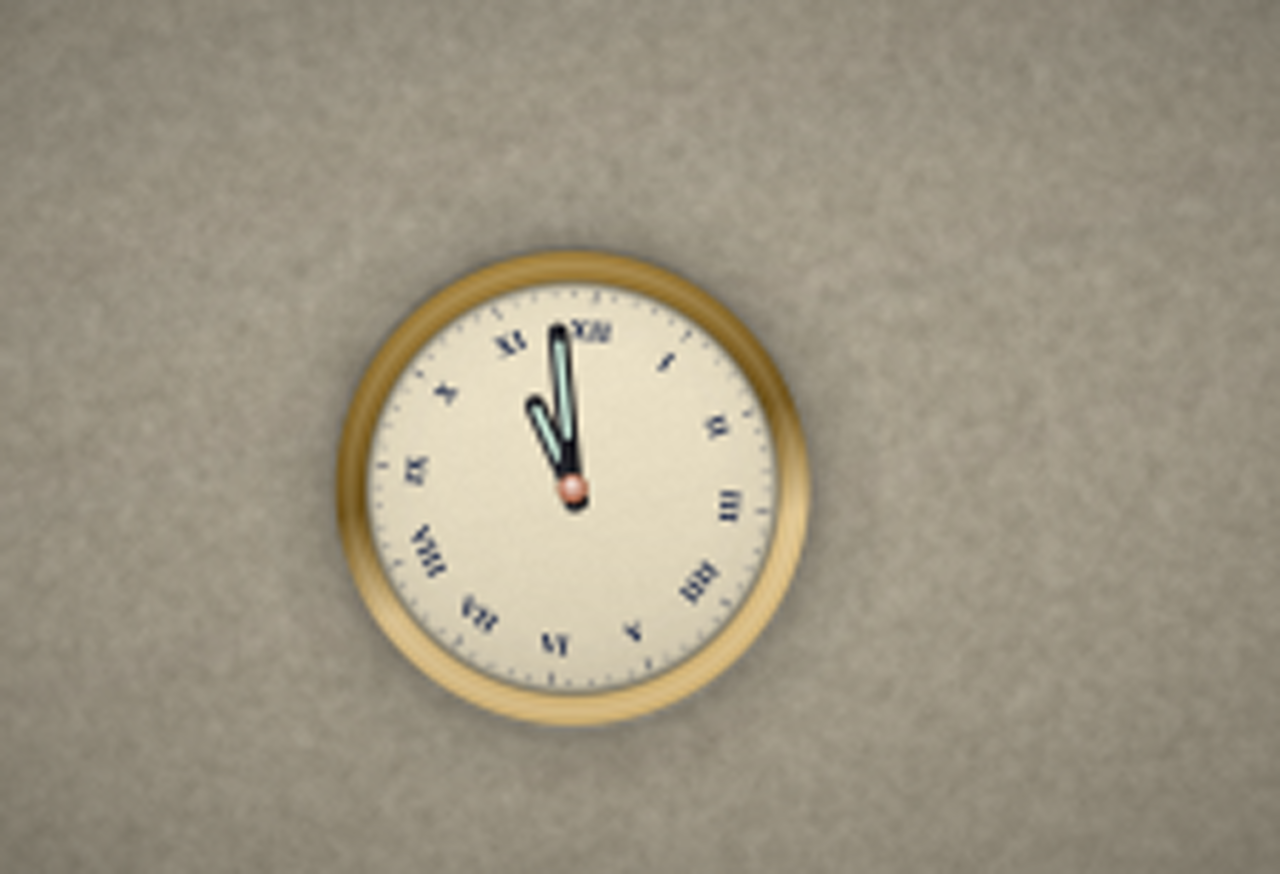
{"hour": 10, "minute": 58}
